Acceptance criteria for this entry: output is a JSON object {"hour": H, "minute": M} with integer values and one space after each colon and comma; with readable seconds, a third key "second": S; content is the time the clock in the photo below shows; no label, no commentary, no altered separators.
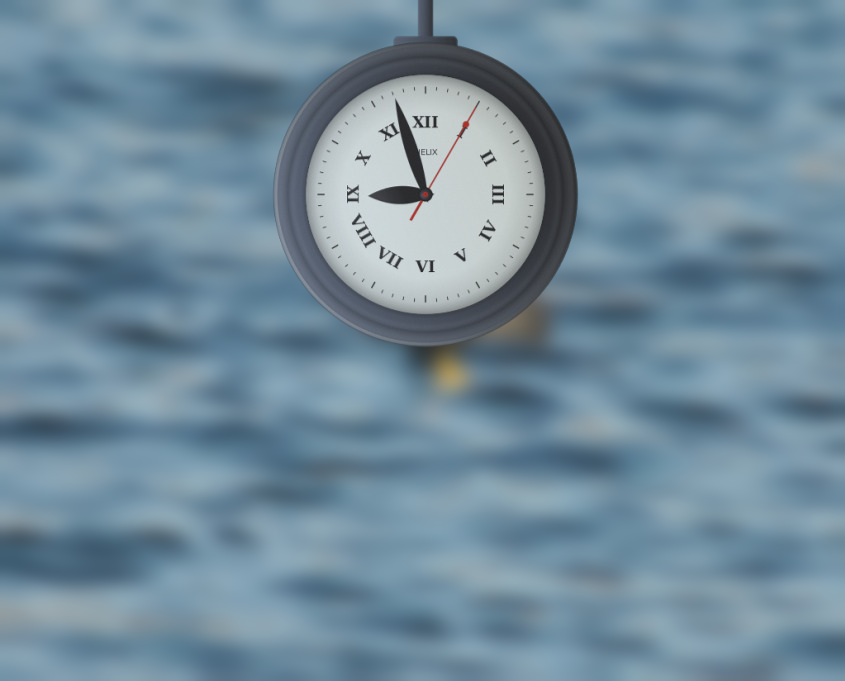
{"hour": 8, "minute": 57, "second": 5}
